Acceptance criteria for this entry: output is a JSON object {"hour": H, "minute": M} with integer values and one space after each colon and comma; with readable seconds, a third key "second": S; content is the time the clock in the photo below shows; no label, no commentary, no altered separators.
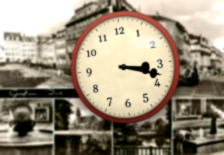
{"hour": 3, "minute": 18}
